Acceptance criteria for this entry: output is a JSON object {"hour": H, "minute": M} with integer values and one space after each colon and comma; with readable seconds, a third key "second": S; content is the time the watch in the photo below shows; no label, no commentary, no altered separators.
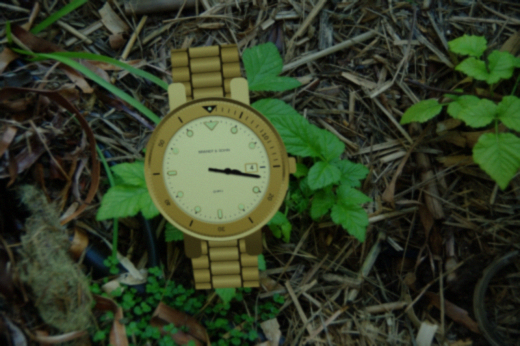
{"hour": 3, "minute": 17}
